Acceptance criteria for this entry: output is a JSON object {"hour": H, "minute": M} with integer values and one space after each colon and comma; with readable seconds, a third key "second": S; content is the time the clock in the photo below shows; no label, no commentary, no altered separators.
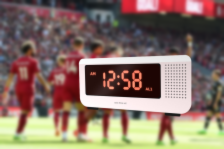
{"hour": 12, "minute": 58}
